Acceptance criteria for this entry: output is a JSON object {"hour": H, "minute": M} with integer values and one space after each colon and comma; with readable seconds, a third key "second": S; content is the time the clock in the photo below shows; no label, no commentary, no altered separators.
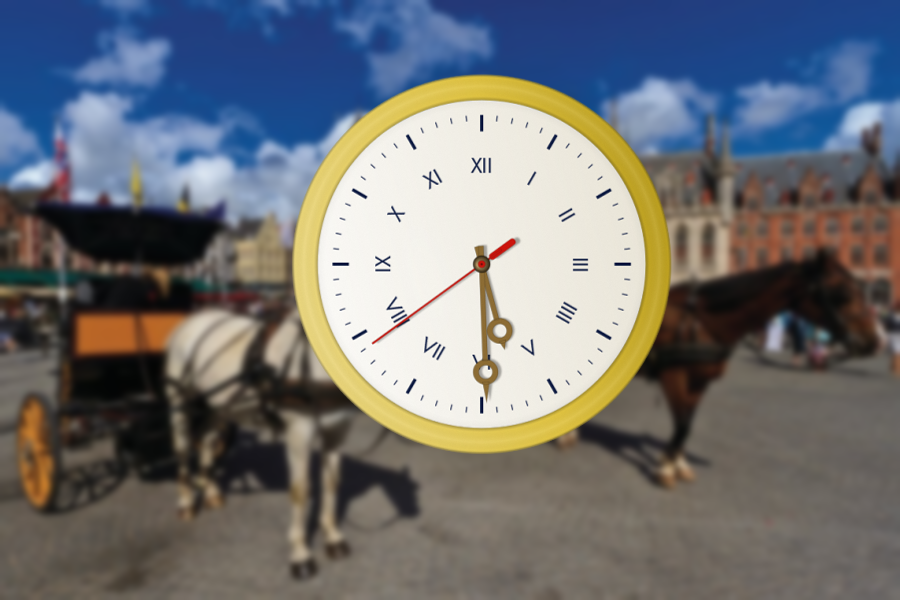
{"hour": 5, "minute": 29, "second": 39}
